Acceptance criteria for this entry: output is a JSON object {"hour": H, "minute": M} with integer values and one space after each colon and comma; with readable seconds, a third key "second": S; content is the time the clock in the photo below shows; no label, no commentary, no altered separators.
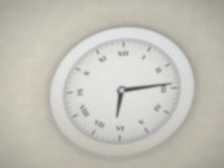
{"hour": 6, "minute": 14}
